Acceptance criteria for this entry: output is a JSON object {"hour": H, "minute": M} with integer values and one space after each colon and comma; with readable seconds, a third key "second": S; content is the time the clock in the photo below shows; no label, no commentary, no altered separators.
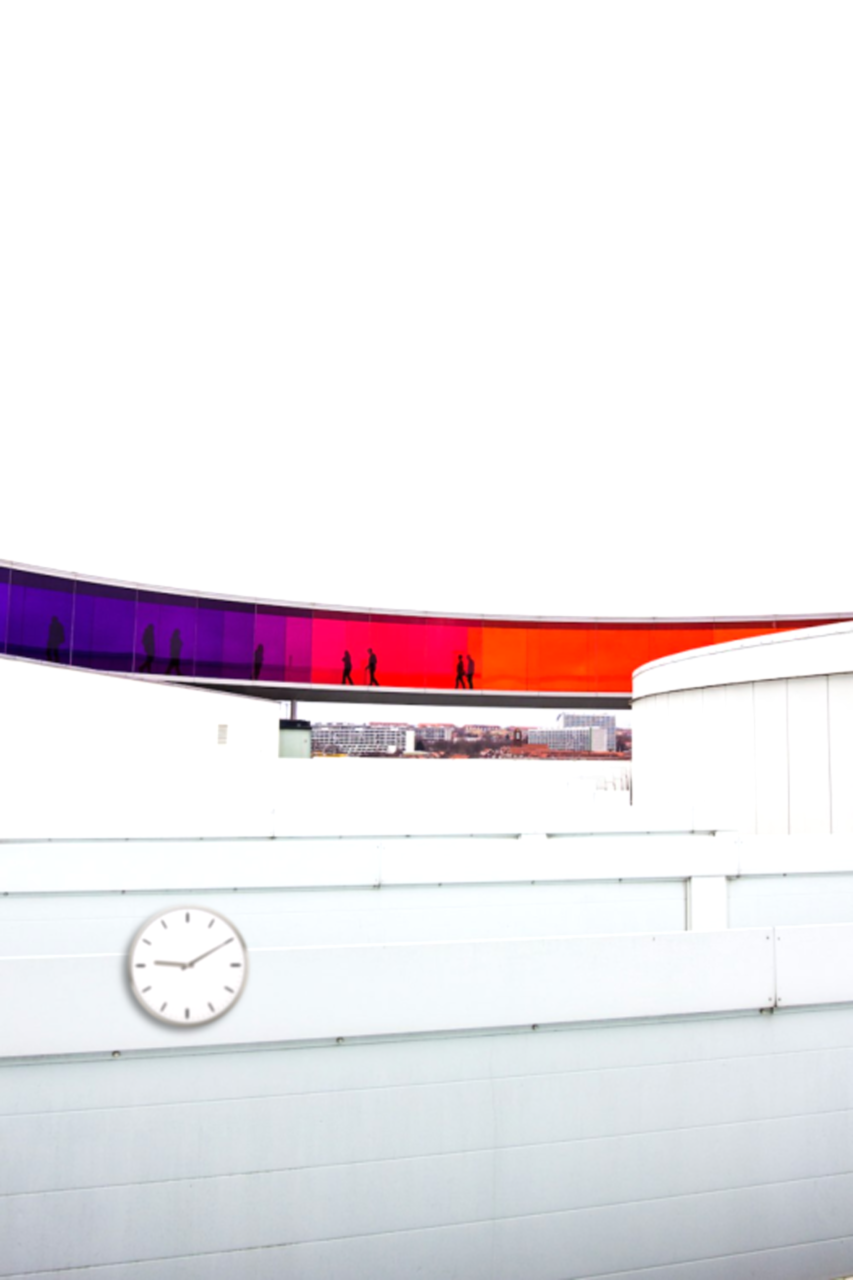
{"hour": 9, "minute": 10}
